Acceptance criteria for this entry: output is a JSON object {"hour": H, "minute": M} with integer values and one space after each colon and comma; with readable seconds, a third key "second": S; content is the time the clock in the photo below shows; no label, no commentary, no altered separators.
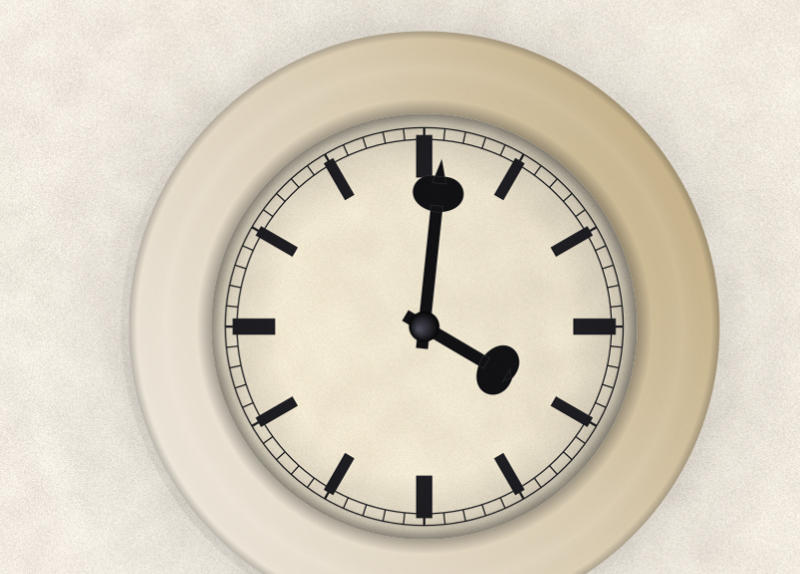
{"hour": 4, "minute": 1}
